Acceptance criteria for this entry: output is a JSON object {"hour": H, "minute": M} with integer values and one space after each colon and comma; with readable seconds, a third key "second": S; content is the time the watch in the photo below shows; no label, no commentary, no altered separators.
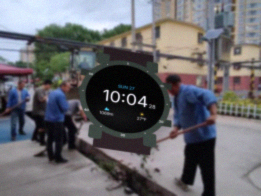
{"hour": 10, "minute": 4}
